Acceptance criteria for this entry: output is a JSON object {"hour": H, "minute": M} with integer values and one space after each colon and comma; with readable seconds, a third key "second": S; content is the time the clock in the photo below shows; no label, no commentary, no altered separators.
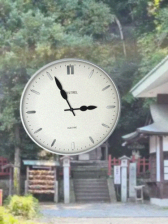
{"hour": 2, "minute": 56}
